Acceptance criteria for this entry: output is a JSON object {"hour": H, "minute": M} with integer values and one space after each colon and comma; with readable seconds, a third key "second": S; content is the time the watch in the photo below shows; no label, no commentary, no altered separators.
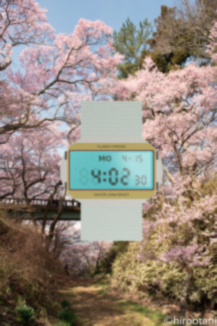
{"hour": 4, "minute": 2, "second": 30}
